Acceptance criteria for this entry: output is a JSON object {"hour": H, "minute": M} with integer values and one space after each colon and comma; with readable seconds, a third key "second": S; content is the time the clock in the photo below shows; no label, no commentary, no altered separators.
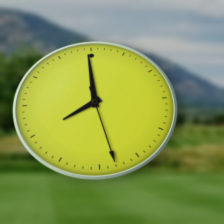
{"hour": 7, "minute": 59, "second": 28}
